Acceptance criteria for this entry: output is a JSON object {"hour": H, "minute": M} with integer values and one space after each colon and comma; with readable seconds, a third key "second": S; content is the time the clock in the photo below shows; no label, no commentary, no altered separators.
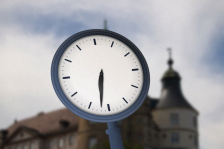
{"hour": 6, "minute": 32}
